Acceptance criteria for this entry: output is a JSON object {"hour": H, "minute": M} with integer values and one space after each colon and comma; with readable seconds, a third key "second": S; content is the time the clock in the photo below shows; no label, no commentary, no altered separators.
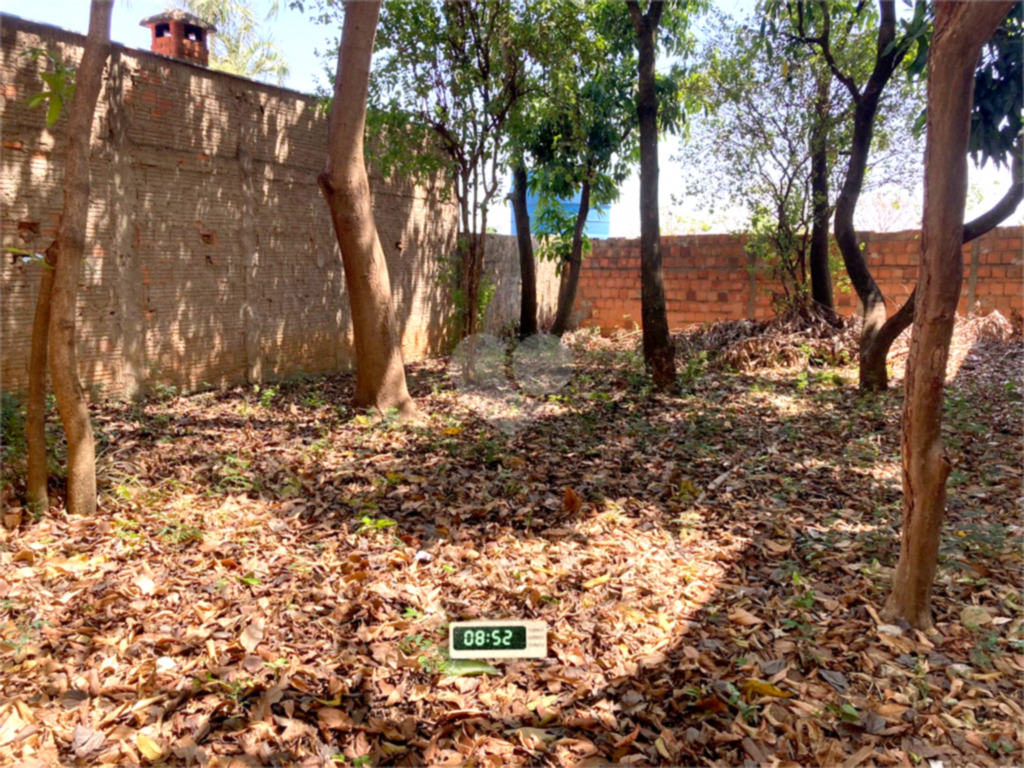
{"hour": 8, "minute": 52}
